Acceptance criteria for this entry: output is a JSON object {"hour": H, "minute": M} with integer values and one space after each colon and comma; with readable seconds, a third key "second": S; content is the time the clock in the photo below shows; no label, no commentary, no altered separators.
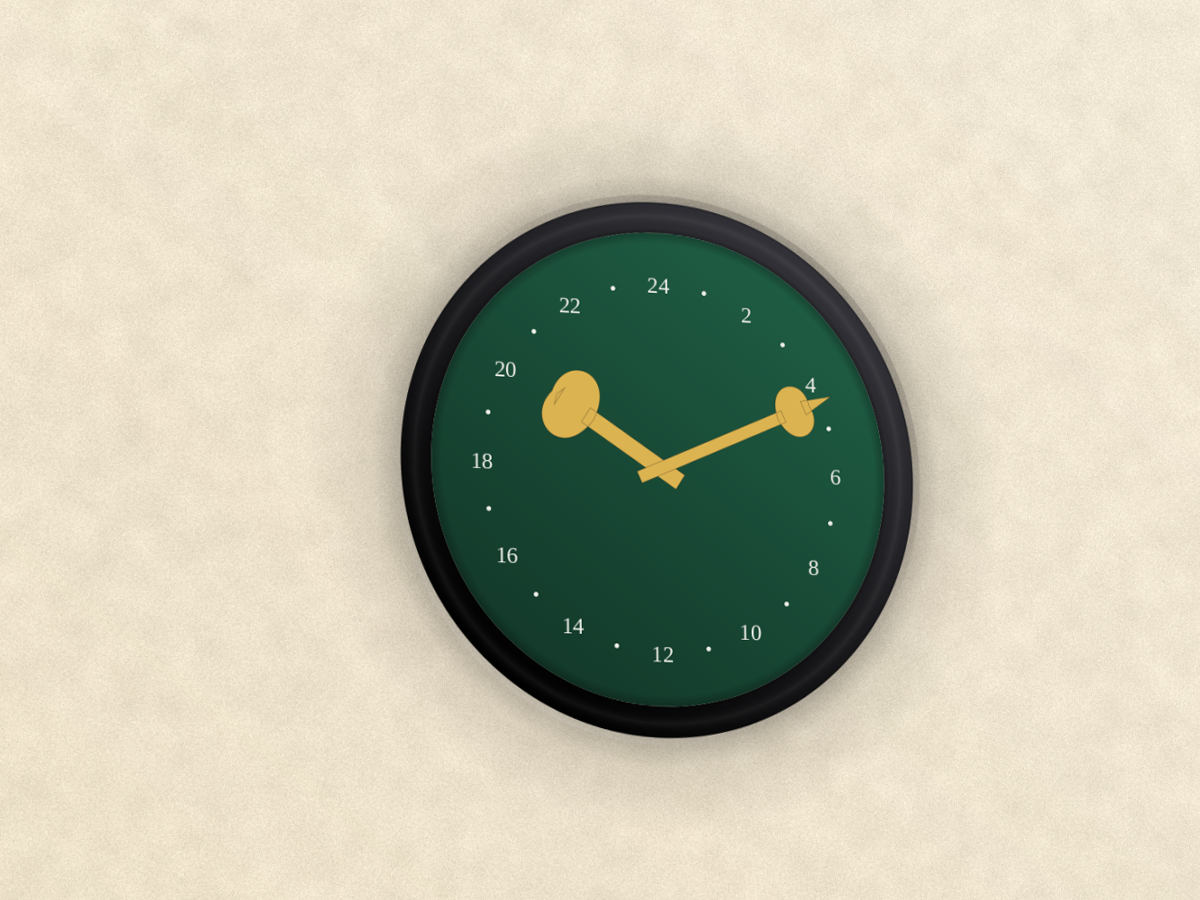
{"hour": 20, "minute": 11}
